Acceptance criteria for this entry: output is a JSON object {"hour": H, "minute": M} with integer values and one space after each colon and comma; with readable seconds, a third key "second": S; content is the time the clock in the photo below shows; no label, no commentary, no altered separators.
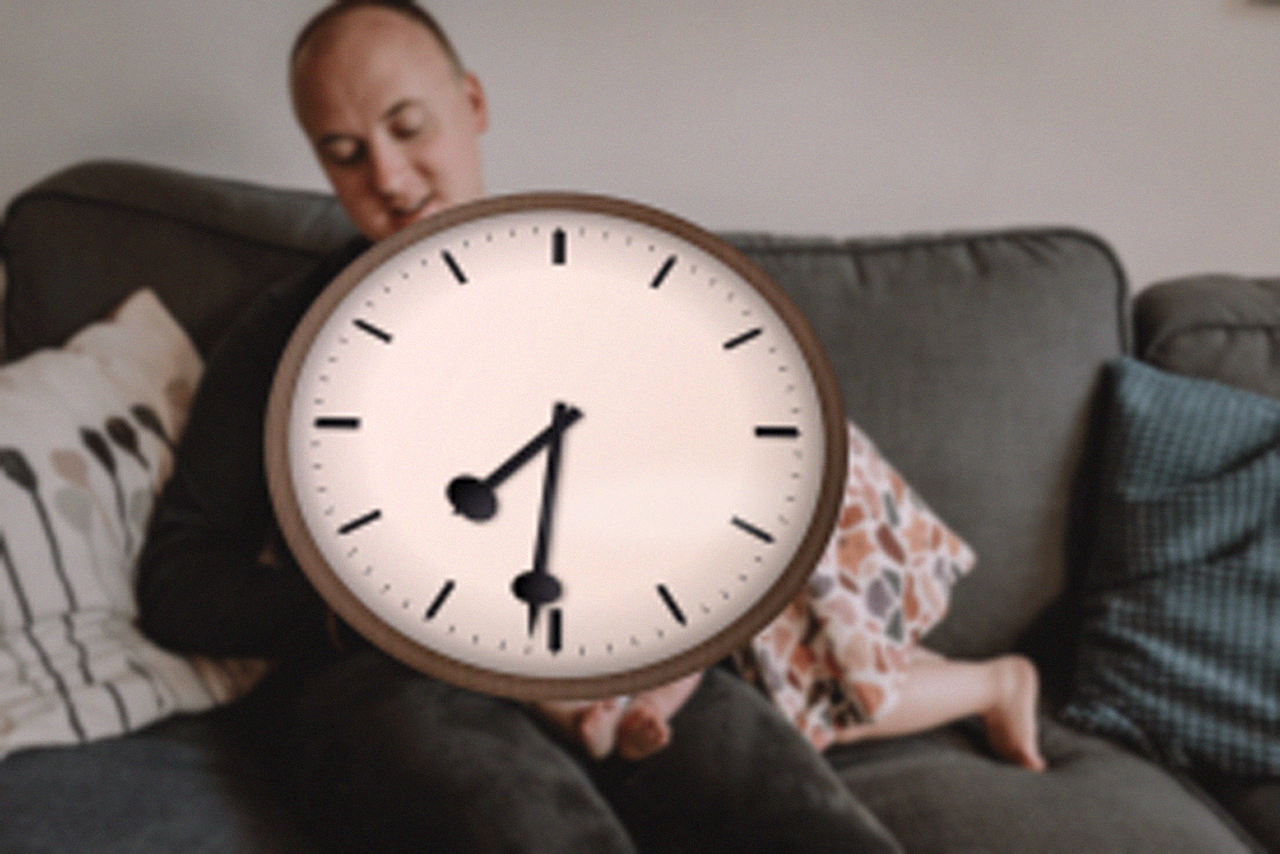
{"hour": 7, "minute": 31}
